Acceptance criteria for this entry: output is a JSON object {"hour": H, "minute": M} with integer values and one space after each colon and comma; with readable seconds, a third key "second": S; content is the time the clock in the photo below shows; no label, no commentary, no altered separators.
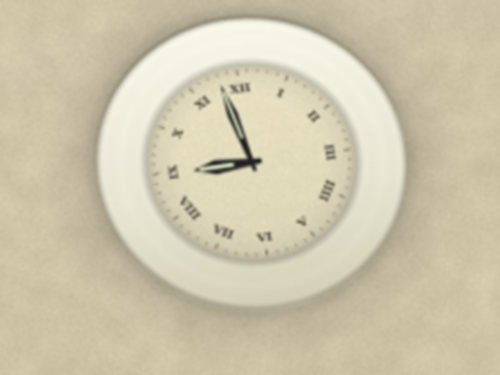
{"hour": 8, "minute": 58}
